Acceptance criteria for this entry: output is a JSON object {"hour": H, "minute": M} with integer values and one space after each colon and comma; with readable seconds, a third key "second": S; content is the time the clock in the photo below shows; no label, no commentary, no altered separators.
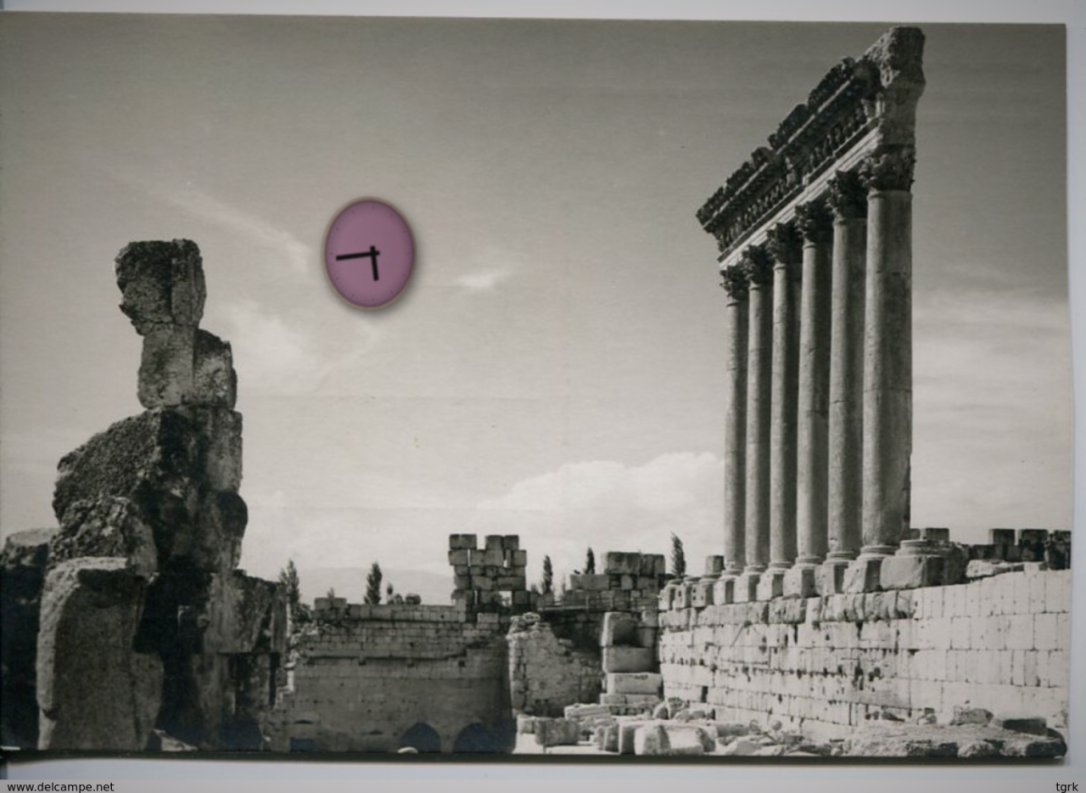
{"hour": 5, "minute": 44}
